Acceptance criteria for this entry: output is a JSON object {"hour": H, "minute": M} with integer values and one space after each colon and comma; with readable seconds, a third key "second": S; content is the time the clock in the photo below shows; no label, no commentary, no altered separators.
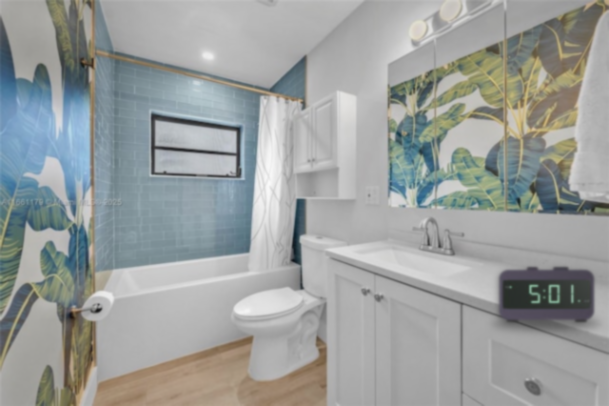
{"hour": 5, "minute": 1}
